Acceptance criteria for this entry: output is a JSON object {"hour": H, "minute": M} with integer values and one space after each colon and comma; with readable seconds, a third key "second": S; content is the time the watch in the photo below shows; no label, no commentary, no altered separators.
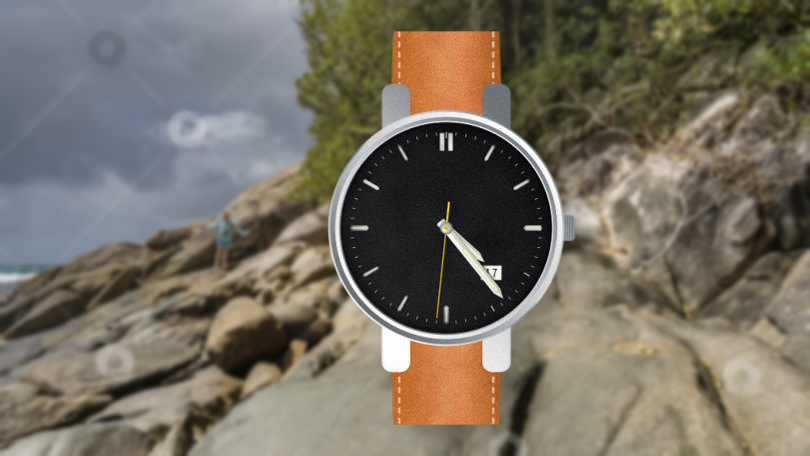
{"hour": 4, "minute": 23, "second": 31}
